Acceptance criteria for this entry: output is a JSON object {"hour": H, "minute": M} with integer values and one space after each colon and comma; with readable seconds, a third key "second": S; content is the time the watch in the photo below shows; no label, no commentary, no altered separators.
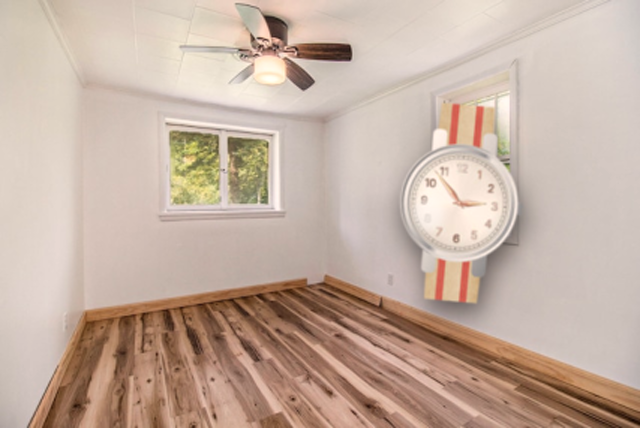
{"hour": 2, "minute": 53}
